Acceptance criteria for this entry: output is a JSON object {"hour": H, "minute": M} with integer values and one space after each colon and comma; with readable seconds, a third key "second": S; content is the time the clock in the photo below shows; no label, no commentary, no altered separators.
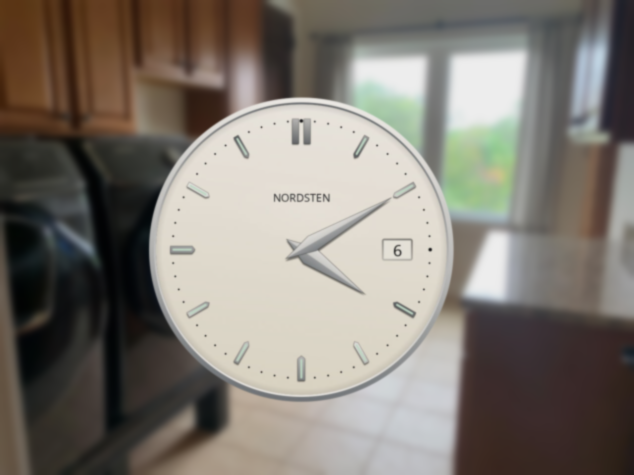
{"hour": 4, "minute": 10}
